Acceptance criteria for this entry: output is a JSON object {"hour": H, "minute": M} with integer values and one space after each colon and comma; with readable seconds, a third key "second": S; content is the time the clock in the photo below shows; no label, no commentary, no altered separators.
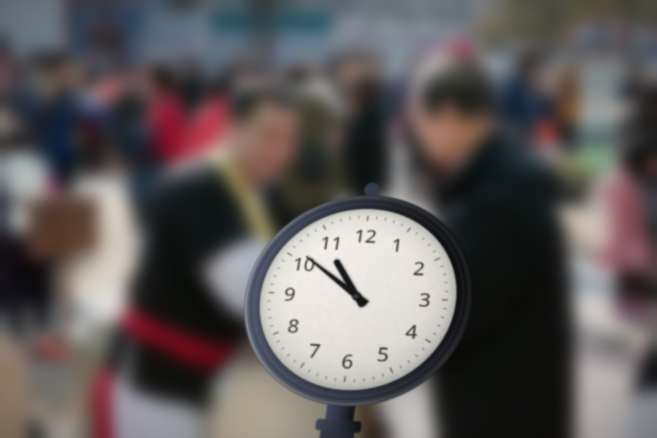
{"hour": 10, "minute": 51}
